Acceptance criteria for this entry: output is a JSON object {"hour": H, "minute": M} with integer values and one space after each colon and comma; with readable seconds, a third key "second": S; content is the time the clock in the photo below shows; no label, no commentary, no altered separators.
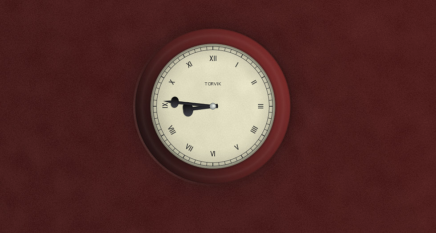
{"hour": 8, "minute": 46}
